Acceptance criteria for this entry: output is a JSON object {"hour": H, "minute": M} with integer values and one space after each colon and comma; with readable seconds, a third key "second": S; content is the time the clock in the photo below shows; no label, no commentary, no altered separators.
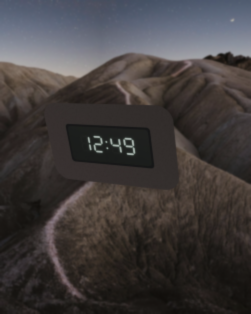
{"hour": 12, "minute": 49}
